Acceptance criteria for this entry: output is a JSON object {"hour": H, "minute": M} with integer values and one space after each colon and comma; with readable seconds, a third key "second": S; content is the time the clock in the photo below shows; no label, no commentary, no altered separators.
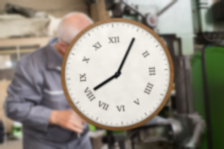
{"hour": 8, "minute": 5}
